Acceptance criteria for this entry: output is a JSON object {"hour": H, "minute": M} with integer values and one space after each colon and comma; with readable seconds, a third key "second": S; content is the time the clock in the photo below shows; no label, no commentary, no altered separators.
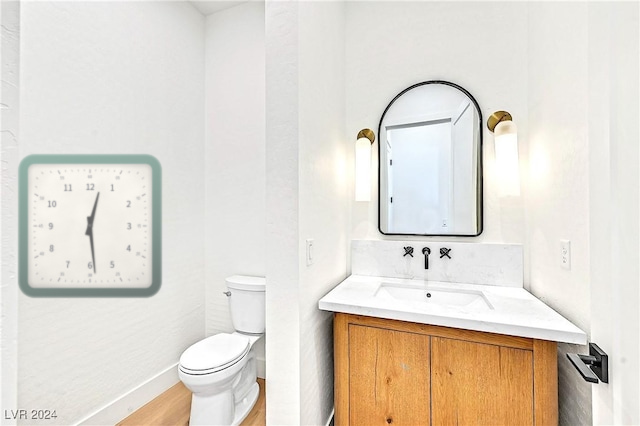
{"hour": 12, "minute": 29}
